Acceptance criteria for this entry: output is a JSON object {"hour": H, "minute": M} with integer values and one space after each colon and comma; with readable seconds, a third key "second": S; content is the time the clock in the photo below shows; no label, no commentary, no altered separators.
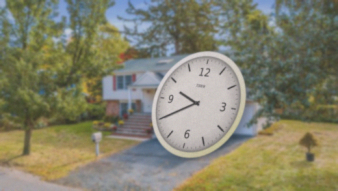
{"hour": 9, "minute": 40}
